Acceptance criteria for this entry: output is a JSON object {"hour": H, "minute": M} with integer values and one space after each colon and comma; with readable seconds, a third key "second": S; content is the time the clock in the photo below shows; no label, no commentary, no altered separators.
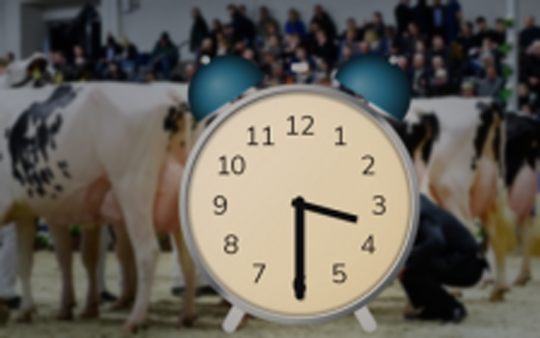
{"hour": 3, "minute": 30}
